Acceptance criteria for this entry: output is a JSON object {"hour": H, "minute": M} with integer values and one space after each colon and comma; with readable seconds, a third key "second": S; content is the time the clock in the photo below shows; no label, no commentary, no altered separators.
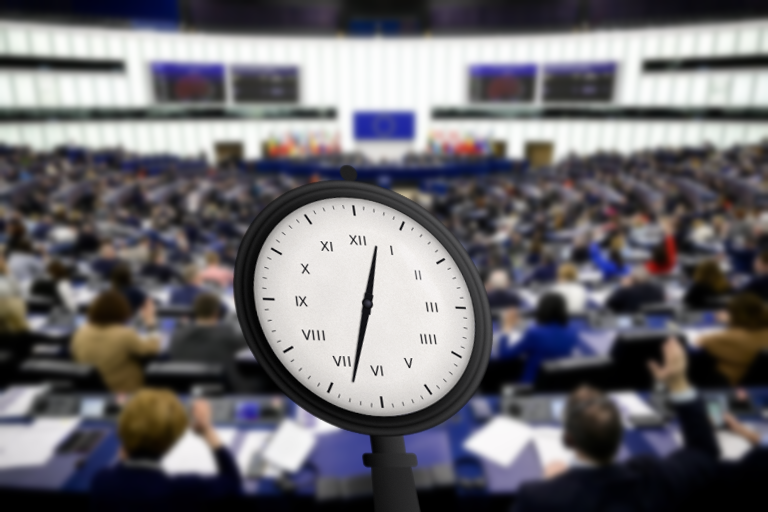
{"hour": 12, "minute": 33}
